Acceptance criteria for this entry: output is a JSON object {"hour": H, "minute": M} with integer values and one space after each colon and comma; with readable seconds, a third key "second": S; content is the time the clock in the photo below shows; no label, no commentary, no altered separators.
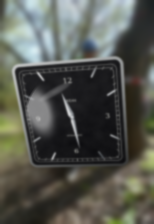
{"hour": 11, "minute": 29}
